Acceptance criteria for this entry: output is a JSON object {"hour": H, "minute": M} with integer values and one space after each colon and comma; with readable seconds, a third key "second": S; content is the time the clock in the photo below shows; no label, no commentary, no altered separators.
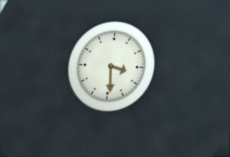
{"hour": 3, "minute": 29}
